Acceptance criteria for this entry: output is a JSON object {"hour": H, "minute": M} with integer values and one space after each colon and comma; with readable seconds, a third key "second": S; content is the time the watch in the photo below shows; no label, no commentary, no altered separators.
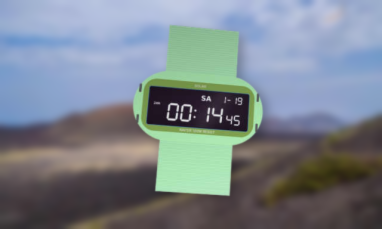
{"hour": 0, "minute": 14, "second": 45}
